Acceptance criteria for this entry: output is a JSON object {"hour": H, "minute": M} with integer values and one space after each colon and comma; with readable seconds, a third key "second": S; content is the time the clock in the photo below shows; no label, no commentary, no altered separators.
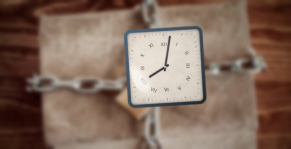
{"hour": 8, "minute": 2}
